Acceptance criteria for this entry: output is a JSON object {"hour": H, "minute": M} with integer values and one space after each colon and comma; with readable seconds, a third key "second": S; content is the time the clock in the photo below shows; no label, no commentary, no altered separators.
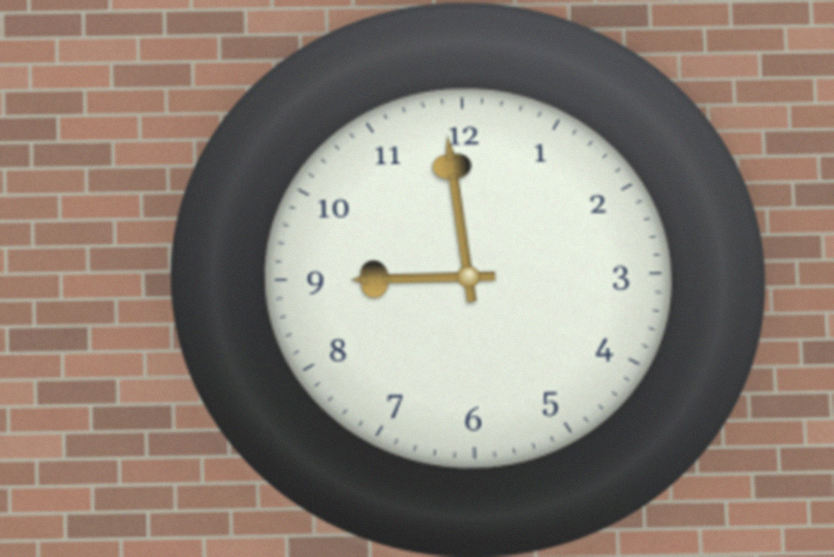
{"hour": 8, "minute": 59}
